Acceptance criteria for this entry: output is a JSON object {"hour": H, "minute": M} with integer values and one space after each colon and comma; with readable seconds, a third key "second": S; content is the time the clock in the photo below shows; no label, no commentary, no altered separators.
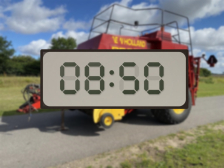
{"hour": 8, "minute": 50}
